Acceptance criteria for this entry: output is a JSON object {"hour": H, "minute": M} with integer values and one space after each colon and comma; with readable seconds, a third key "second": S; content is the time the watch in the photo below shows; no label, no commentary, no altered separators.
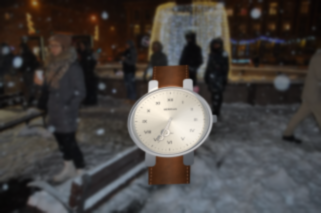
{"hour": 6, "minute": 34}
